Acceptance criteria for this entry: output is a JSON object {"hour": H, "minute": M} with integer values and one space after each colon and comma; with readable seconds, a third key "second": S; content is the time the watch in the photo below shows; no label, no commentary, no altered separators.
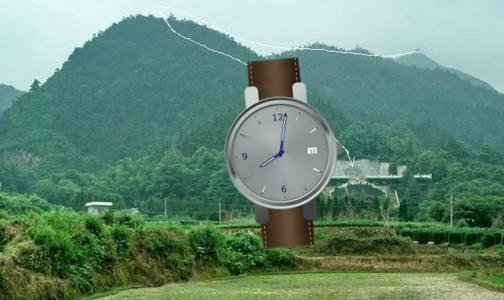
{"hour": 8, "minute": 2}
